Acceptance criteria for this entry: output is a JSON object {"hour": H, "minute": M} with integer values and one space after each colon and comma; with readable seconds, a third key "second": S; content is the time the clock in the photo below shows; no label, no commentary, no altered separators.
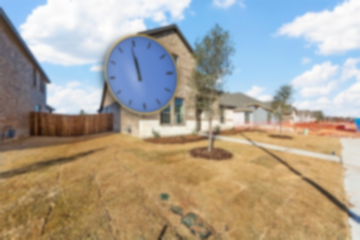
{"hour": 11, "minute": 59}
